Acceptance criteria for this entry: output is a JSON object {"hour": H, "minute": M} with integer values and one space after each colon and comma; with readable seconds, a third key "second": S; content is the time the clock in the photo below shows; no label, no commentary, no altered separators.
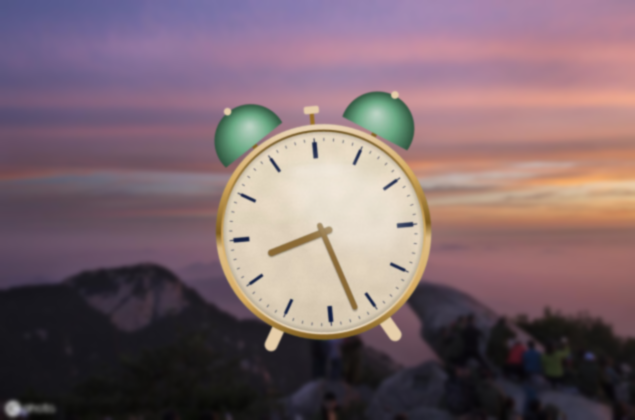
{"hour": 8, "minute": 27}
